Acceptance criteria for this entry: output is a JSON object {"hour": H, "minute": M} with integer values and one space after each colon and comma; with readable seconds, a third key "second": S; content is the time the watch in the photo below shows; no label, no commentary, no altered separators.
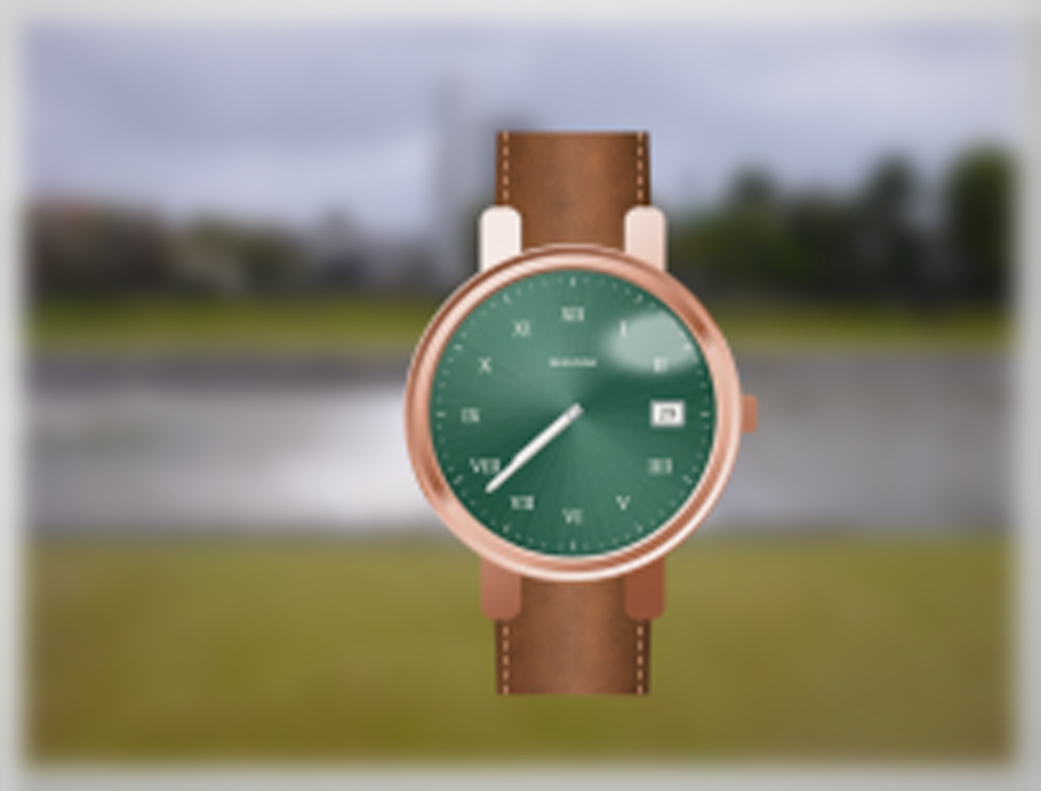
{"hour": 7, "minute": 38}
